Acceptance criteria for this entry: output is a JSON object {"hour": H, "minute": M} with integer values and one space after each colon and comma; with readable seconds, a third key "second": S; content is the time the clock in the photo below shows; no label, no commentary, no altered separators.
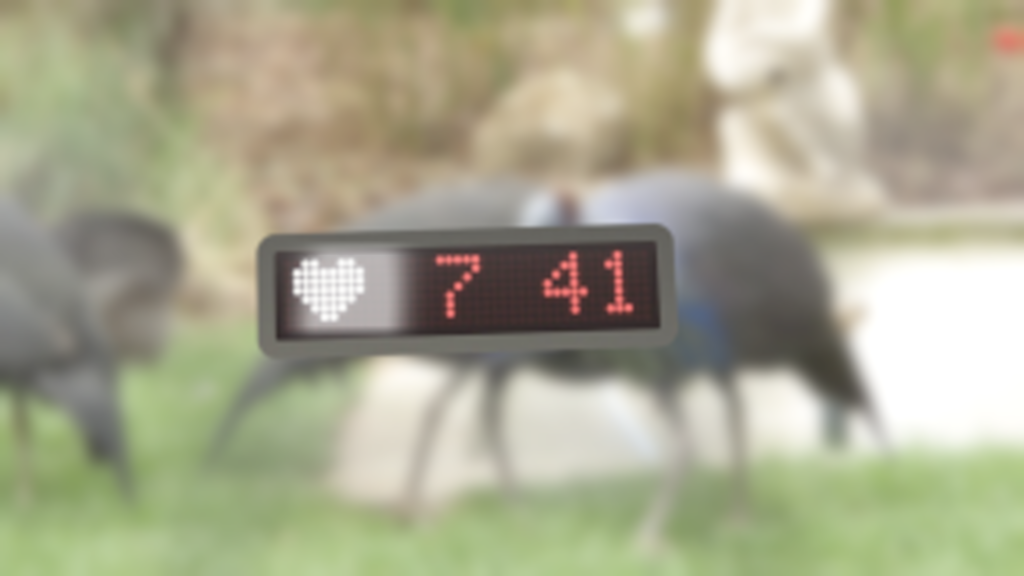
{"hour": 7, "minute": 41}
